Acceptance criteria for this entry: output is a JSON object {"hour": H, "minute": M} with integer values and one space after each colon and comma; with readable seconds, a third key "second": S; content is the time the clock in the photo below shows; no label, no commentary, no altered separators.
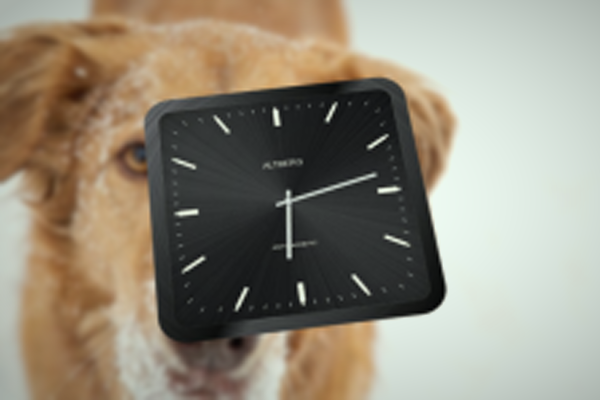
{"hour": 6, "minute": 13}
